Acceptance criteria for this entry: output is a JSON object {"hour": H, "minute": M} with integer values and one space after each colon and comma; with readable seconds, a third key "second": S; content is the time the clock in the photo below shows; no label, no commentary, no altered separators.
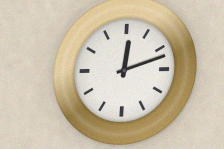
{"hour": 12, "minute": 12}
